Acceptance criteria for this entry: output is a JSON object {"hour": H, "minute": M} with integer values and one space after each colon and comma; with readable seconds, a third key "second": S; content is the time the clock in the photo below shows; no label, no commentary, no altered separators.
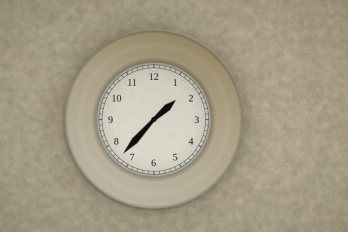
{"hour": 1, "minute": 37}
